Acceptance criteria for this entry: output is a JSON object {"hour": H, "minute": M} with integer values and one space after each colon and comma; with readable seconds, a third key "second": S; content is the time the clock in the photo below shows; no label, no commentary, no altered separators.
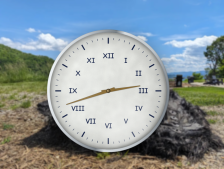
{"hour": 2, "minute": 42}
